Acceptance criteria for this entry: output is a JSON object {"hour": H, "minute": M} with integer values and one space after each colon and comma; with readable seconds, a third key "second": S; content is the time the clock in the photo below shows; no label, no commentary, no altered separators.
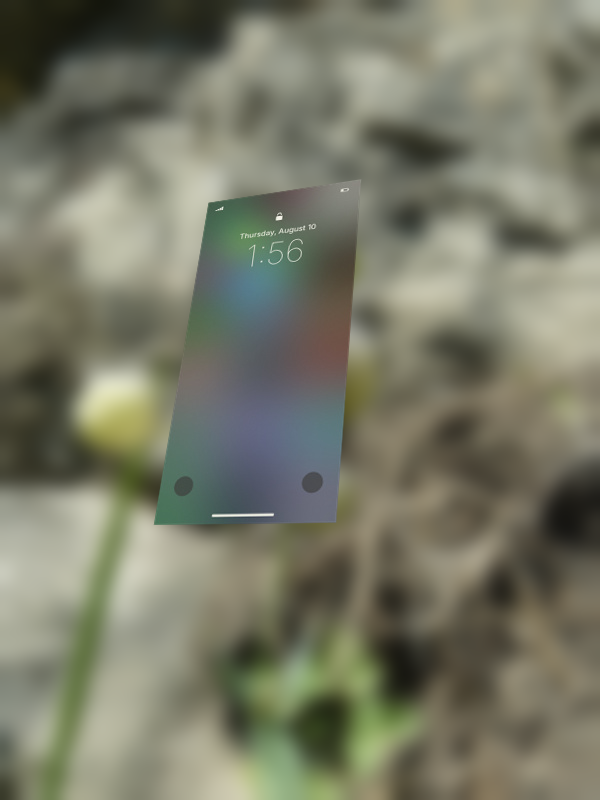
{"hour": 1, "minute": 56}
